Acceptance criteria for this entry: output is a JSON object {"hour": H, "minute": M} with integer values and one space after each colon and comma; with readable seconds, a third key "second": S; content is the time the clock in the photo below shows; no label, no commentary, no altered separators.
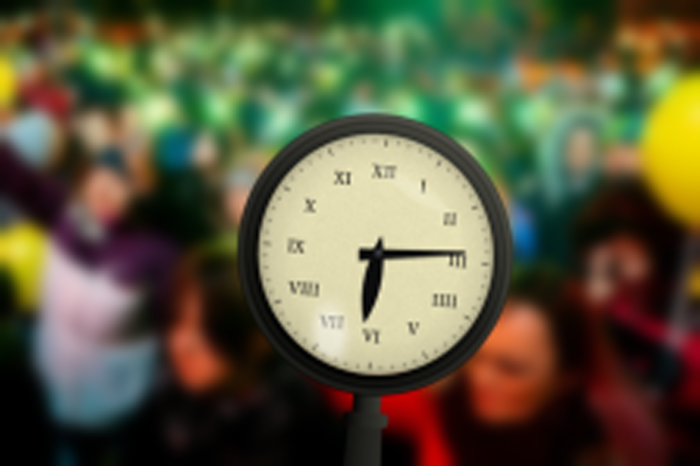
{"hour": 6, "minute": 14}
